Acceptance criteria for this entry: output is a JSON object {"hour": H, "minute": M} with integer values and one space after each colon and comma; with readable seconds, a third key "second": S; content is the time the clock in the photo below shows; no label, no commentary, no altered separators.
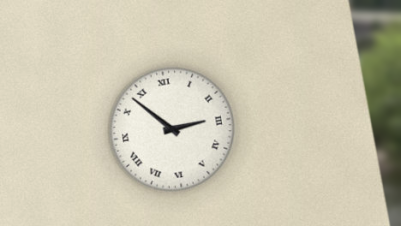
{"hour": 2, "minute": 53}
